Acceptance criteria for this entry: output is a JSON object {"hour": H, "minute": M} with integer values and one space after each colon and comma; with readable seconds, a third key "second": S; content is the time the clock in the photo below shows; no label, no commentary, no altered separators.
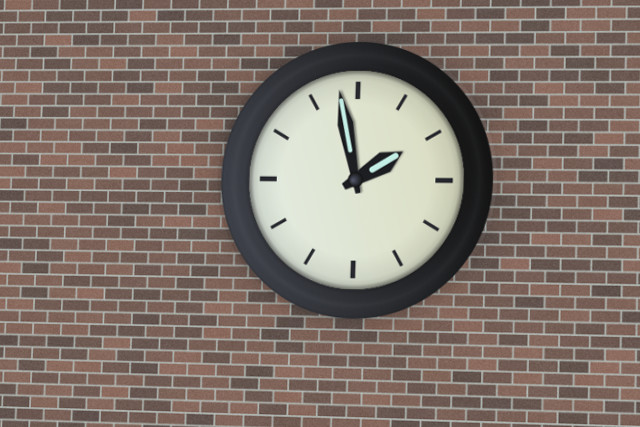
{"hour": 1, "minute": 58}
